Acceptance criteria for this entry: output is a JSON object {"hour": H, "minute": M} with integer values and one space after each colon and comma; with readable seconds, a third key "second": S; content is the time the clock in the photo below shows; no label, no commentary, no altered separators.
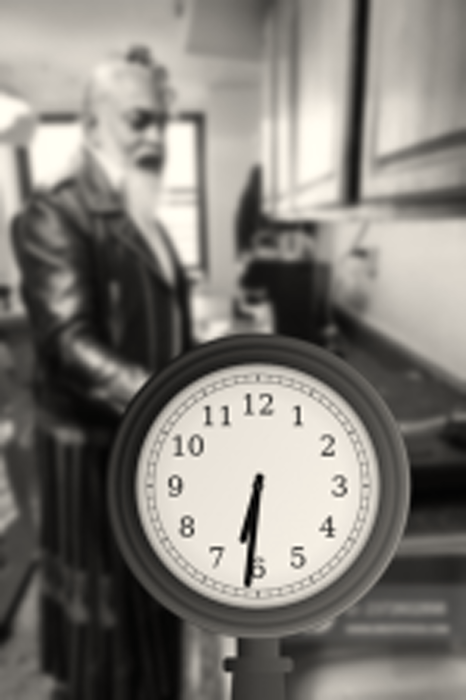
{"hour": 6, "minute": 31}
